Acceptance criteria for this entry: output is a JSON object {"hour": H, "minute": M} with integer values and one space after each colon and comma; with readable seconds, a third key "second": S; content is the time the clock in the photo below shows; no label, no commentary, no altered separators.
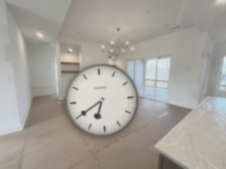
{"hour": 6, "minute": 40}
